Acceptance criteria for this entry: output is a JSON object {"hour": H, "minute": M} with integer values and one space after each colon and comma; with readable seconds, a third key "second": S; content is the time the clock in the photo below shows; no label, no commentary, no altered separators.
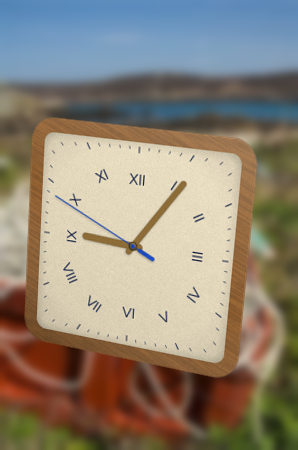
{"hour": 9, "minute": 5, "second": 49}
